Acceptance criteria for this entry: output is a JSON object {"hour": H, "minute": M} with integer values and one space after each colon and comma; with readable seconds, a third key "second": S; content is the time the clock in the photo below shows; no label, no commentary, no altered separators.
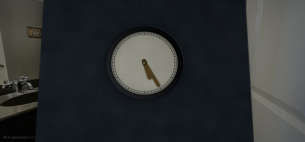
{"hour": 5, "minute": 25}
